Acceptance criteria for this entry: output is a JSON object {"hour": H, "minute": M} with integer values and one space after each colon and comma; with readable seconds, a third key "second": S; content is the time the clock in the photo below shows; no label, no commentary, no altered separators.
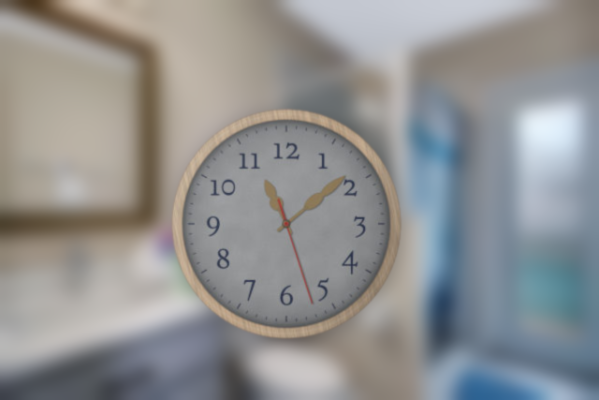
{"hour": 11, "minute": 8, "second": 27}
